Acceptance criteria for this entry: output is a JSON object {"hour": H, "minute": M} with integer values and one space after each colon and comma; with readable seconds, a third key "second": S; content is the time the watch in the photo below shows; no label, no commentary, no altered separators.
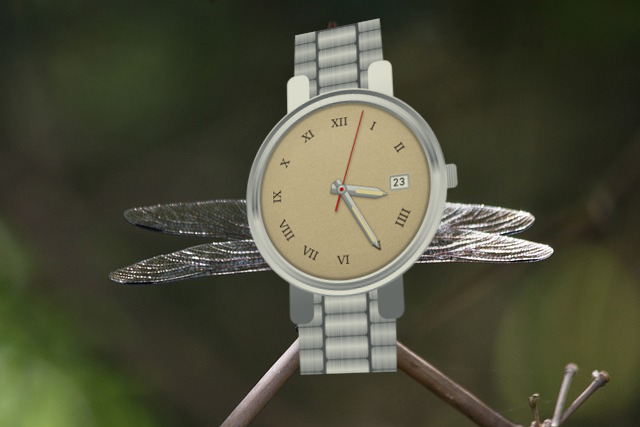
{"hour": 3, "minute": 25, "second": 3}
